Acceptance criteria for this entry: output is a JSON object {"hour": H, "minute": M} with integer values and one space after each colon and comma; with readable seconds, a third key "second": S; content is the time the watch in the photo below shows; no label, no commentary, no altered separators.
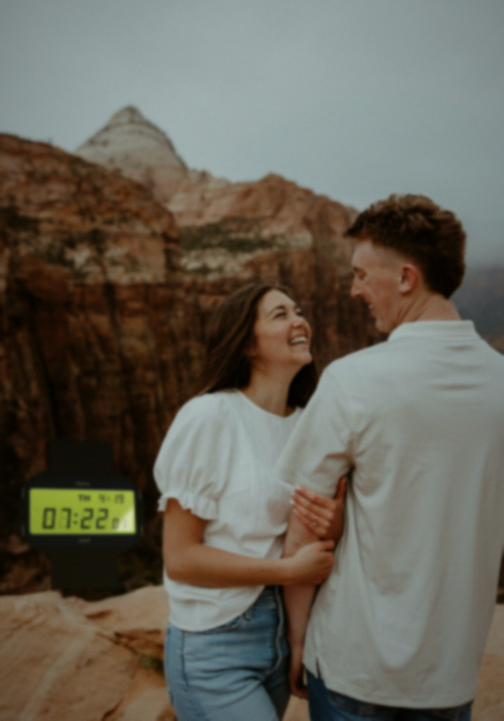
{"hour": 7, "minute": 22}
